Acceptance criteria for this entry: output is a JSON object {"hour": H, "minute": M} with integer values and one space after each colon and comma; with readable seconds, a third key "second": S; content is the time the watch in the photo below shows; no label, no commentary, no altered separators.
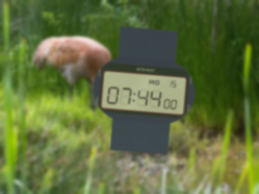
{"hour": 7, "minute": 44}
